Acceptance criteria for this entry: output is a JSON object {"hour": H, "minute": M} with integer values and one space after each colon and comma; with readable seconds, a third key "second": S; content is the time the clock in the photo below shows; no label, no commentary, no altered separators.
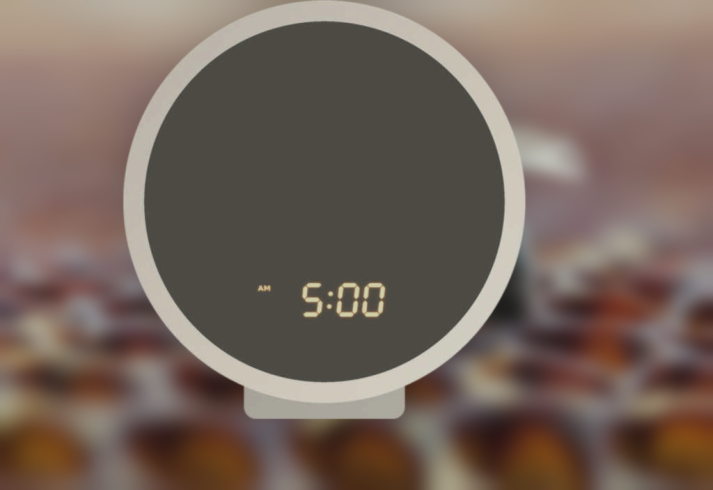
{"hour": 5, "minute": 0}
